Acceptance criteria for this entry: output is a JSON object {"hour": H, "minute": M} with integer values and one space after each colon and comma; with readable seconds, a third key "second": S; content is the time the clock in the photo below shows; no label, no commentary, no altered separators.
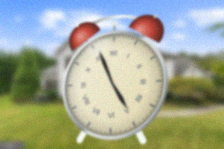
{"hour": 4, "minute": 56}
